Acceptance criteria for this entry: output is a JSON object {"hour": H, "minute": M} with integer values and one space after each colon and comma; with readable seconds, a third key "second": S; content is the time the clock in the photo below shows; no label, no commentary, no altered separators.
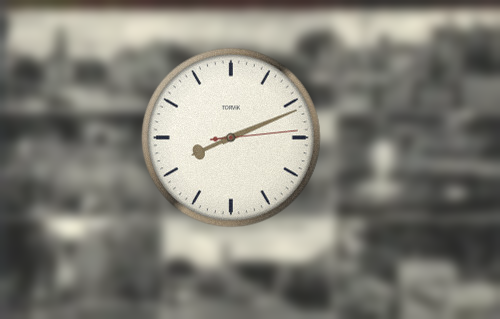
{"hour": 8, "minute": 11, "second": 14}
